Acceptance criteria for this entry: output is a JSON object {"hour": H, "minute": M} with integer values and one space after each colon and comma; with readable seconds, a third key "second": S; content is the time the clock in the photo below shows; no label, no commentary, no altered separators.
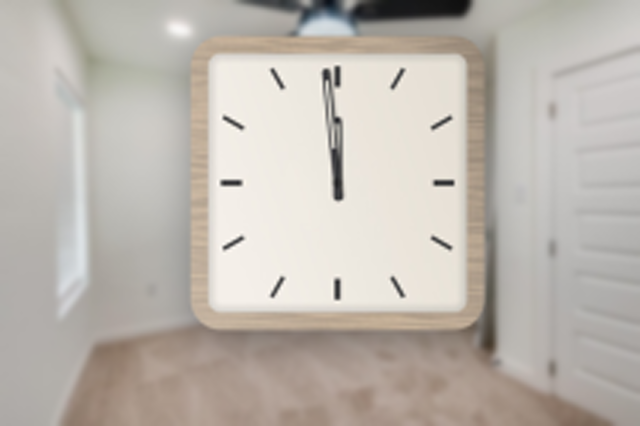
{"hour": 11, "minute": 59}
